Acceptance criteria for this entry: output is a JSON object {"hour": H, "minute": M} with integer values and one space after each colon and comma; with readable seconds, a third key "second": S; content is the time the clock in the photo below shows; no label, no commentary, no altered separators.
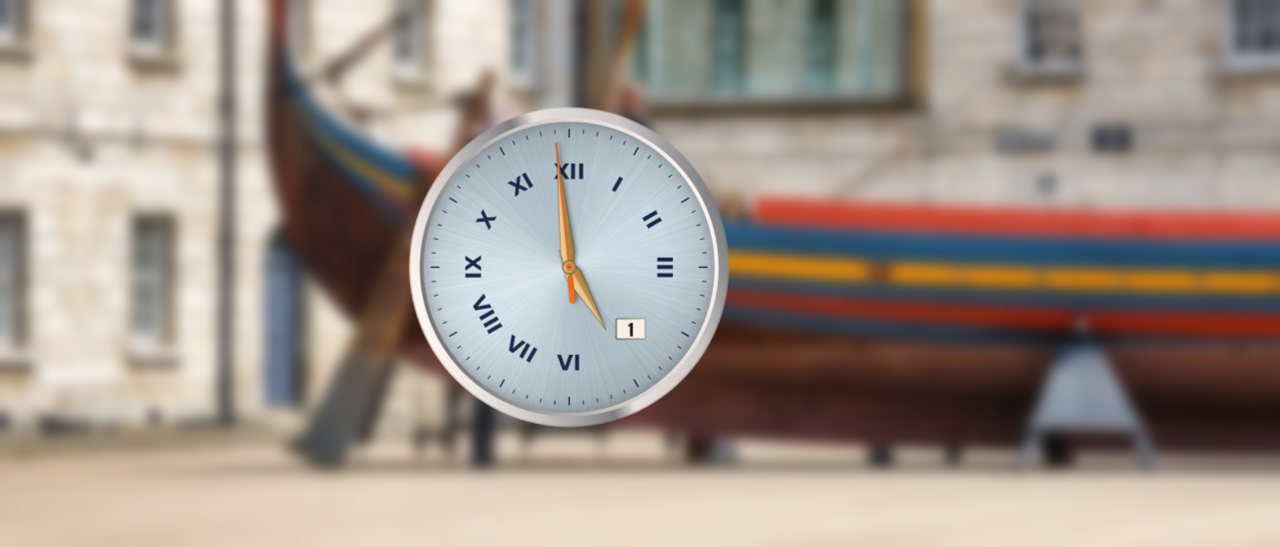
{"hour": 4, "minute": 58, "second": 59}
